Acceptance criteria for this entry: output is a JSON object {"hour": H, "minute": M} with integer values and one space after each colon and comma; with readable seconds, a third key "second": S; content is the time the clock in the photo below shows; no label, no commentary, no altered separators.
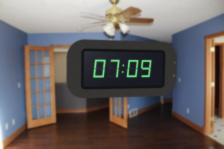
{"hour": 7, "minute": 9}
